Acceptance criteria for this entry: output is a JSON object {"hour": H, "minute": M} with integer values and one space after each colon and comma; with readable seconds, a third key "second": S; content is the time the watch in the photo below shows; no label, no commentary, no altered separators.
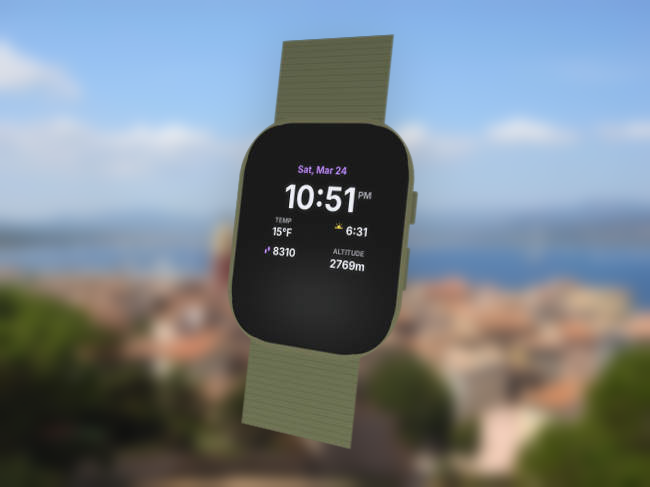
{"hour": 10, "minute": 51}
